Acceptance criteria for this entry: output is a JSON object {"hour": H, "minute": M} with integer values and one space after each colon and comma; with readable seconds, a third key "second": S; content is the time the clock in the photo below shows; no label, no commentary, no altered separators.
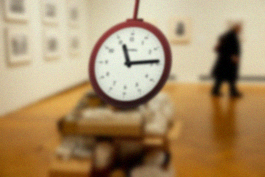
{"hour": 11, "minute": 14}
